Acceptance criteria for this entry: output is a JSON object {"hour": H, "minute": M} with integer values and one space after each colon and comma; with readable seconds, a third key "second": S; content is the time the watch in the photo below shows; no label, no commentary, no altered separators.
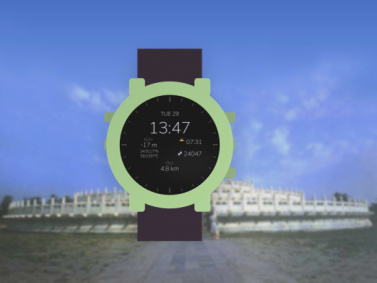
{"hour": 13, "minute": 47}
